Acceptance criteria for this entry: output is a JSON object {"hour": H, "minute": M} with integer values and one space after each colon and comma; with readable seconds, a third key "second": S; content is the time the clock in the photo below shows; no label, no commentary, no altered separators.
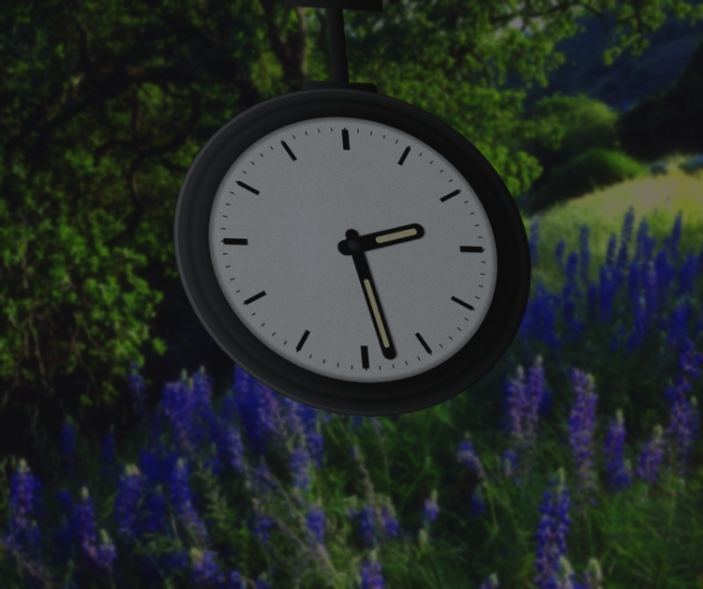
{"hour": 2, "minute": 28}
